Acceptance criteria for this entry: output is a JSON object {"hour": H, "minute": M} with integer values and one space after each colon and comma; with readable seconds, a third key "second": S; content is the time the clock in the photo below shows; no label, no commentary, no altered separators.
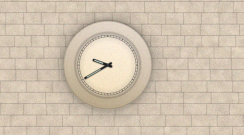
{"hour": 9, "minute": 40}
